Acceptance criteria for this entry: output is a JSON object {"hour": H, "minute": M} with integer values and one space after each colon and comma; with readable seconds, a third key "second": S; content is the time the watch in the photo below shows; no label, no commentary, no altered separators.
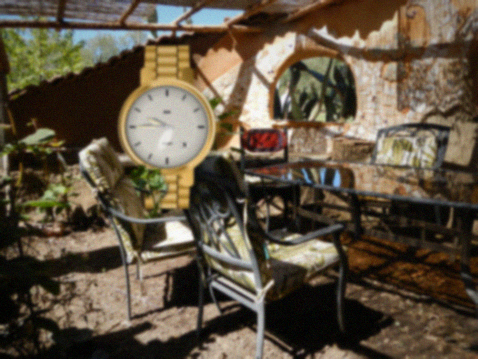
{"hour": 9, "minute": 45}
